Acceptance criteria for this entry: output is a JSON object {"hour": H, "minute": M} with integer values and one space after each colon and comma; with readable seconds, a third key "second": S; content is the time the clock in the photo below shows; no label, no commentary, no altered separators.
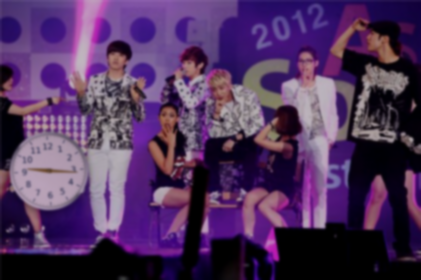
{"hour": 9, "minute": 16}
